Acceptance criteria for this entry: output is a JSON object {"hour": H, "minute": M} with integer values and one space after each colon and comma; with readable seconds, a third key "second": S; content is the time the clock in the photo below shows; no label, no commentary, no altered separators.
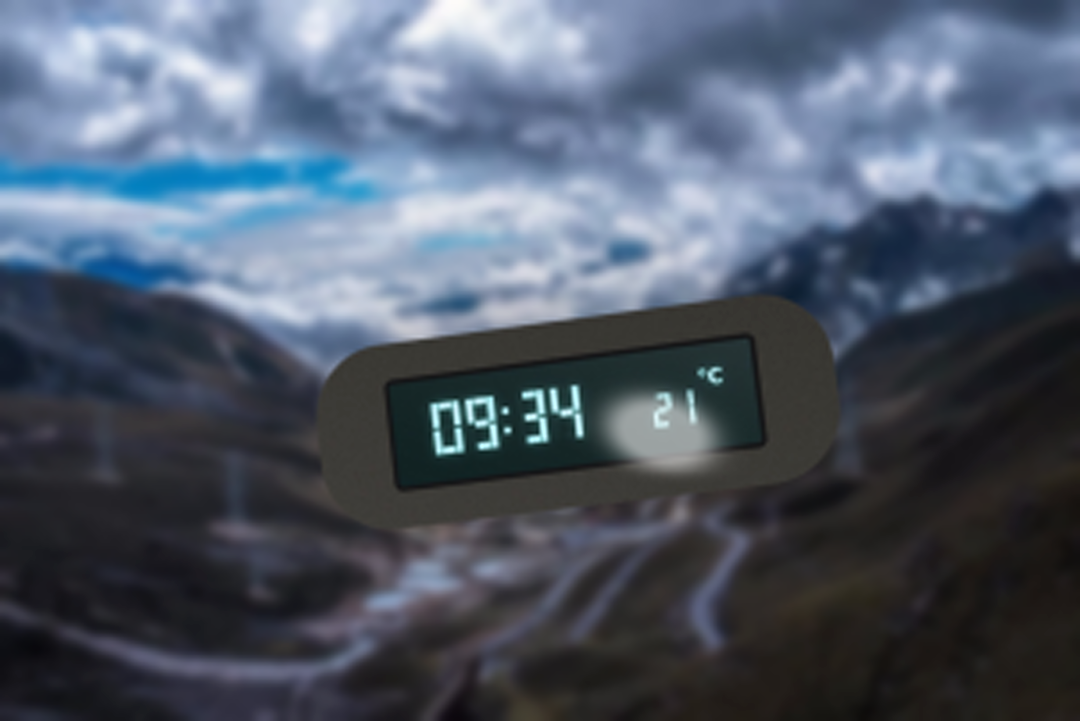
{"hour": 9, "minute": 34}
